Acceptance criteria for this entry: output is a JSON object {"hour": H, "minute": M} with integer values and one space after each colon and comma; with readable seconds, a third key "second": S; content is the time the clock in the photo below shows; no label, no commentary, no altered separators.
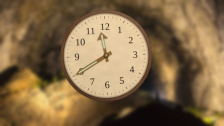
{"hour": 11, "minute": 40}
